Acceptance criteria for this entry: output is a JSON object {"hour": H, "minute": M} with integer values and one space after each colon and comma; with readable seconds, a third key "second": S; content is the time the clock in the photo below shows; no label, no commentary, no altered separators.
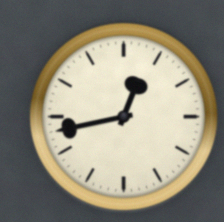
{"hour": 12, "minute": 43}
